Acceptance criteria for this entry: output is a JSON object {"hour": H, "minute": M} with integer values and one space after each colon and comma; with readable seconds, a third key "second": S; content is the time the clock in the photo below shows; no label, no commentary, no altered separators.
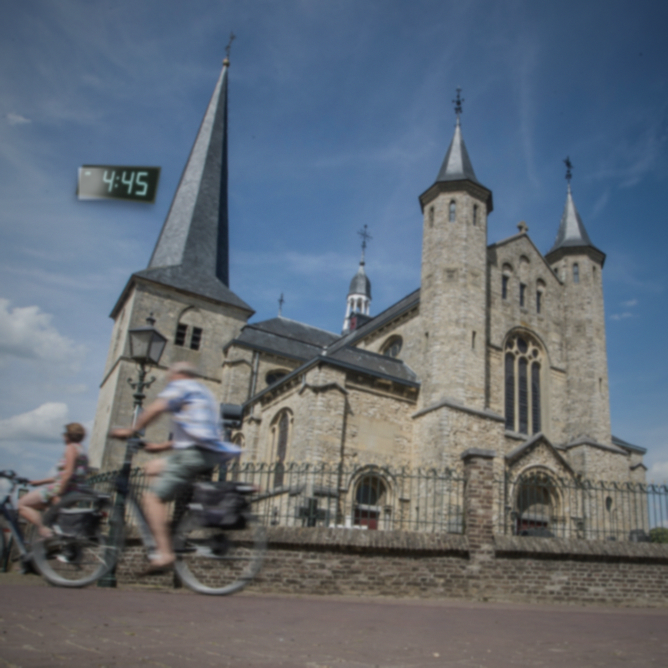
{"hour": 4, "minute": 45}
